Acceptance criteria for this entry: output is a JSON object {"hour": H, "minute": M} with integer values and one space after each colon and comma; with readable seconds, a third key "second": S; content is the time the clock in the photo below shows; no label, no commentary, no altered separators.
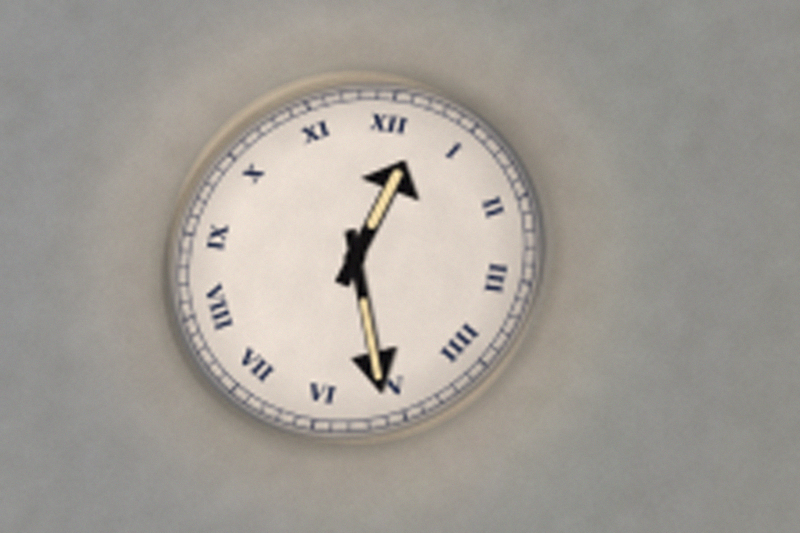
{"hour": 12, "minute": 26}
